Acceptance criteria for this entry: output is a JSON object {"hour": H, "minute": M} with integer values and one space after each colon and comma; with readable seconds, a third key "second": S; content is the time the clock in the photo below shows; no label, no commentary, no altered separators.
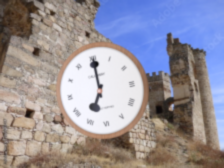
{"hour": 7, "minute": 0}
